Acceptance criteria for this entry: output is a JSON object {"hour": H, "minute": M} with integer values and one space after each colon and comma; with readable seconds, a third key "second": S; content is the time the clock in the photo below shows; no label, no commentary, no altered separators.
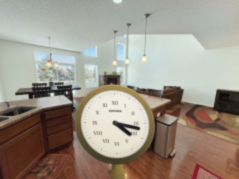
{"hour": 4, "minute": 17}
